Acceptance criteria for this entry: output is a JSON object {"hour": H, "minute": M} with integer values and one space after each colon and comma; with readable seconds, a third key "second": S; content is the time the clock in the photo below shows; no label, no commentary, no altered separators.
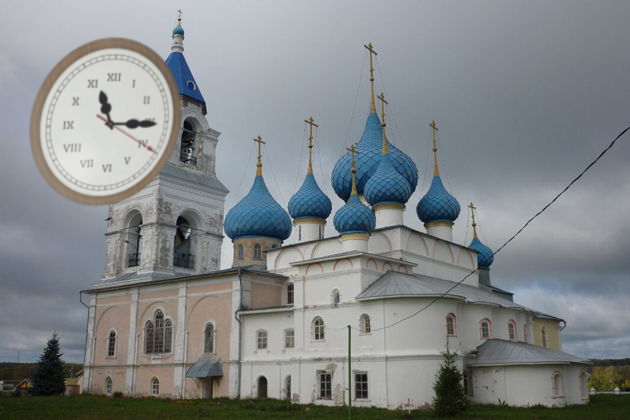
{"hour": 11, "minute": 15, "second": 20}
